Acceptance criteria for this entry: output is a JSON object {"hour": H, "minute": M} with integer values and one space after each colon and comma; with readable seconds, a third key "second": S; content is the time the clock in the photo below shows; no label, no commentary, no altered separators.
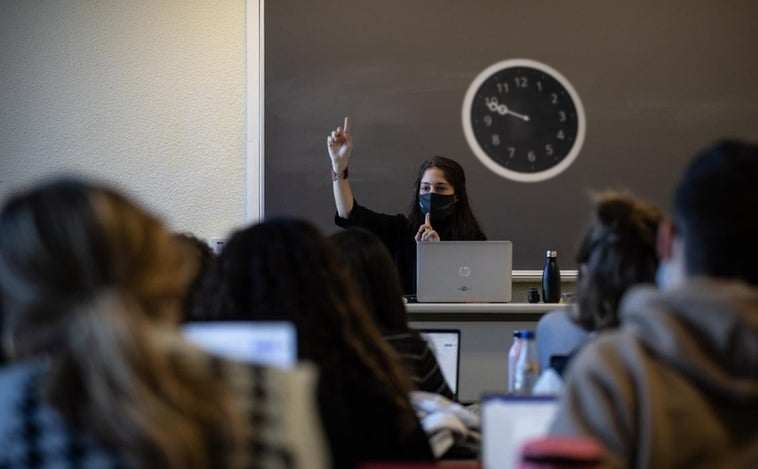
{"hour": 9, "minute": 49}
